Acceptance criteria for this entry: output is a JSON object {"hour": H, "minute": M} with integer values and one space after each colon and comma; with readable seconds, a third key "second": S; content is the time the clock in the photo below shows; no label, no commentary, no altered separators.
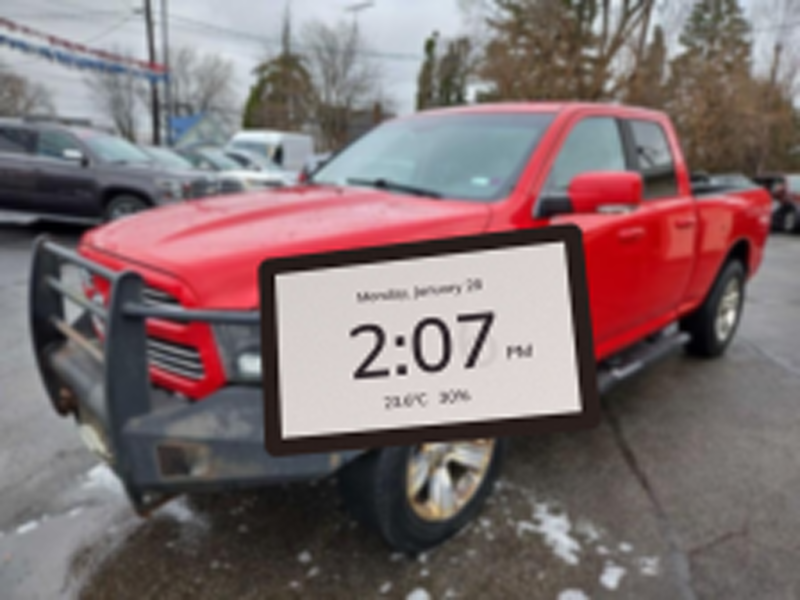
{"hour": 2, "minute": 7}
